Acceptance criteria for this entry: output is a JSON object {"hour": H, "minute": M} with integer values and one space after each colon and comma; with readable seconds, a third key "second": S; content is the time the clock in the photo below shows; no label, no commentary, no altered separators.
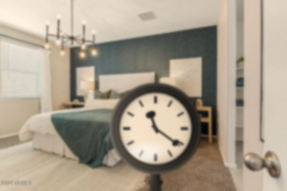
{"hour": 11, "minute": 21}
